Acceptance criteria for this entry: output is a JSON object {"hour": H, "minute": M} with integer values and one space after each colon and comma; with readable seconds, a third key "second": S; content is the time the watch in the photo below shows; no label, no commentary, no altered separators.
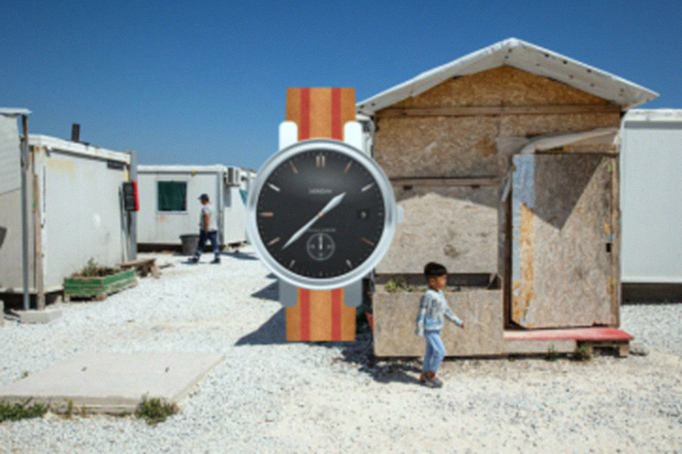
{"hour": 1, "minute": 38}
